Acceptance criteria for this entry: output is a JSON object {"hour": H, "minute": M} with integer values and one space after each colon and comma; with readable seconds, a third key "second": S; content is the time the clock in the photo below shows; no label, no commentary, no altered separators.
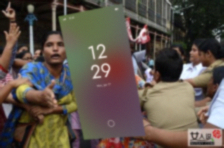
{"hour": 12, "minute": 29}
